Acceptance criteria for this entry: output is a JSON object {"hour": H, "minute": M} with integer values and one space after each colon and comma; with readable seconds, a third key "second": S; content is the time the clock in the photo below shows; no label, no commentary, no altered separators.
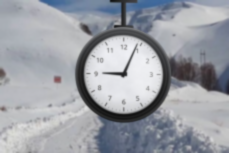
{"hour": 9, "minute": 4}
